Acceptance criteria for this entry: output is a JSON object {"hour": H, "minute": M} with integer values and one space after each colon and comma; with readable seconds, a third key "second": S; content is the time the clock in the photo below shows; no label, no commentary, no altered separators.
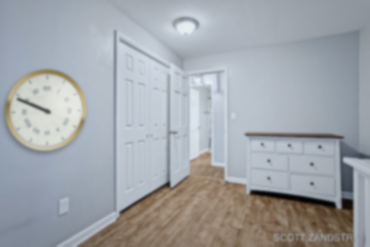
{"hour": 9, "minute": 49}
